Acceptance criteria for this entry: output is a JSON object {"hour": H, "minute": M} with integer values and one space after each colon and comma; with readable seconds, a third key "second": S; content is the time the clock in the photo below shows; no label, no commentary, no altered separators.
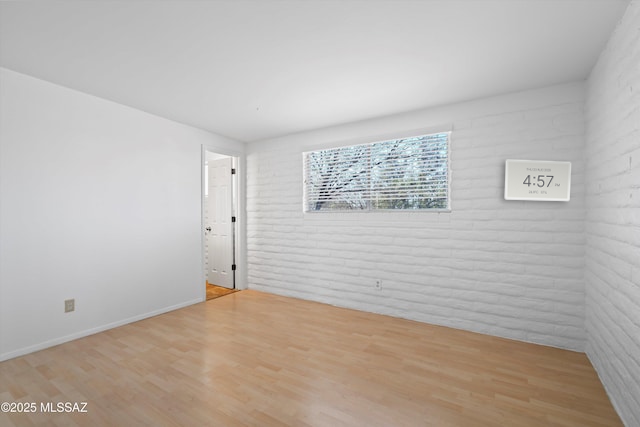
{"hour": 4, "minute": 57}
